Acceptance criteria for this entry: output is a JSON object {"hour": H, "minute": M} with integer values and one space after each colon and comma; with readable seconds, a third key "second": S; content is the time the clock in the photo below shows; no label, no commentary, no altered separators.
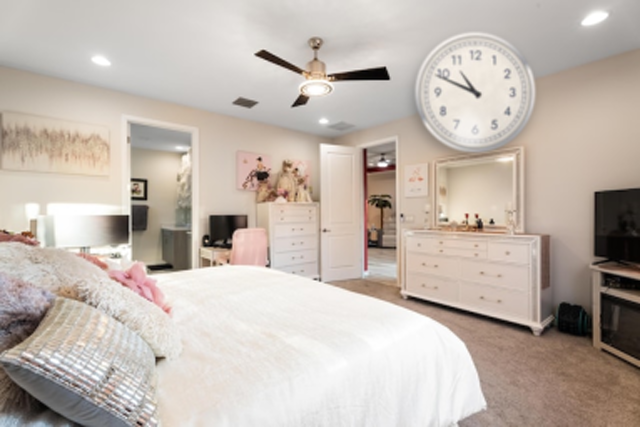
{"hour": 10, "minute": 49}
